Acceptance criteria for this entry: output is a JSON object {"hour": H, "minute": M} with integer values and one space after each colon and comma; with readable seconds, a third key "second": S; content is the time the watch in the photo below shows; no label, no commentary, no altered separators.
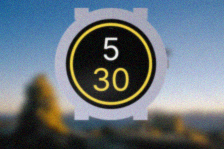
{"hour": 5, "minute": 30}
